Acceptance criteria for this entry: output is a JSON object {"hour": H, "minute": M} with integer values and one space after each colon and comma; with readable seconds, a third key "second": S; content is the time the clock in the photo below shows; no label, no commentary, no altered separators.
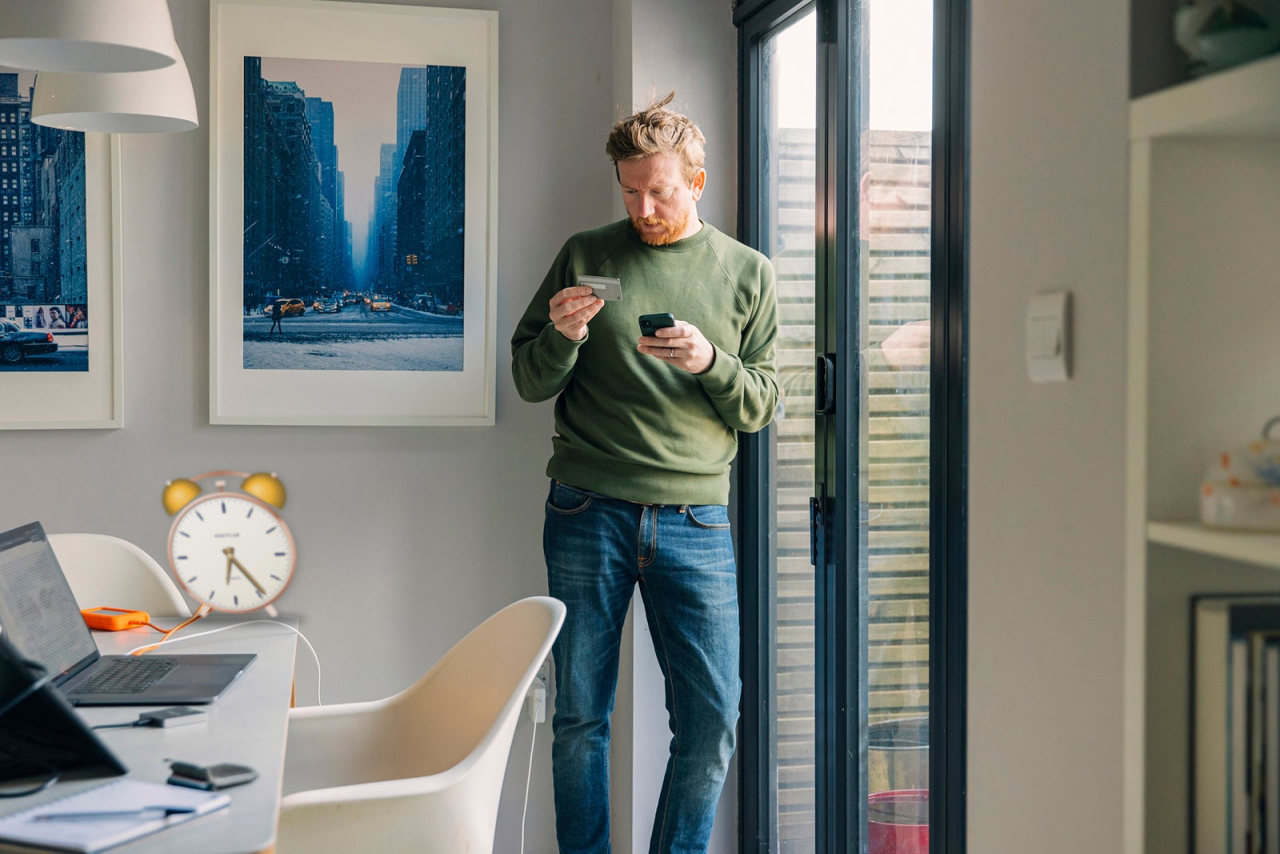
{"hour": 6, "minute": 24}
